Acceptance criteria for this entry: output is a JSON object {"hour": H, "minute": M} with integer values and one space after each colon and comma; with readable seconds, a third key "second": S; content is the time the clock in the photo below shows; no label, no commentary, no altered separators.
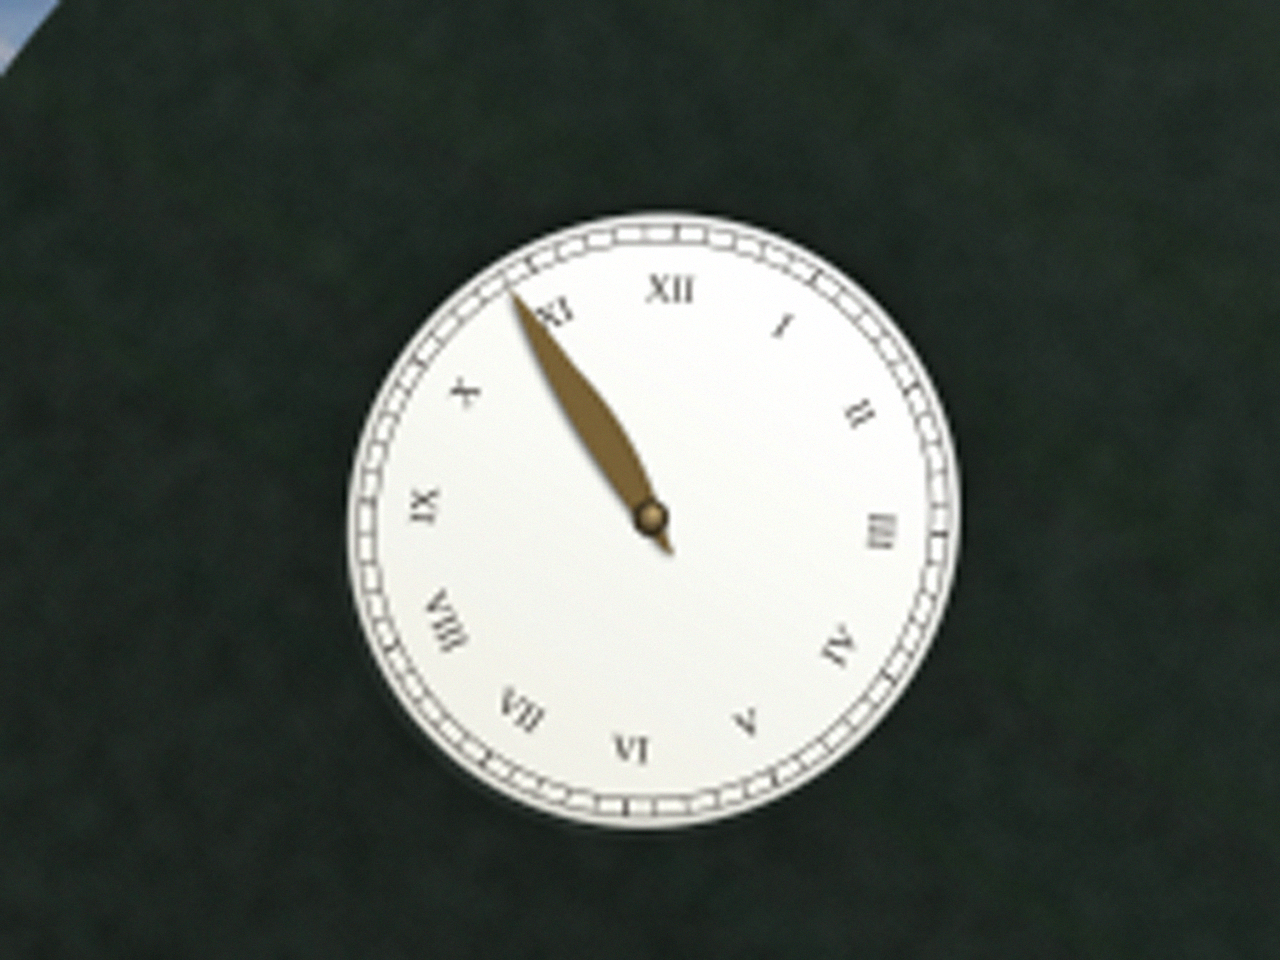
{"hour": 10, "minute": 54}
